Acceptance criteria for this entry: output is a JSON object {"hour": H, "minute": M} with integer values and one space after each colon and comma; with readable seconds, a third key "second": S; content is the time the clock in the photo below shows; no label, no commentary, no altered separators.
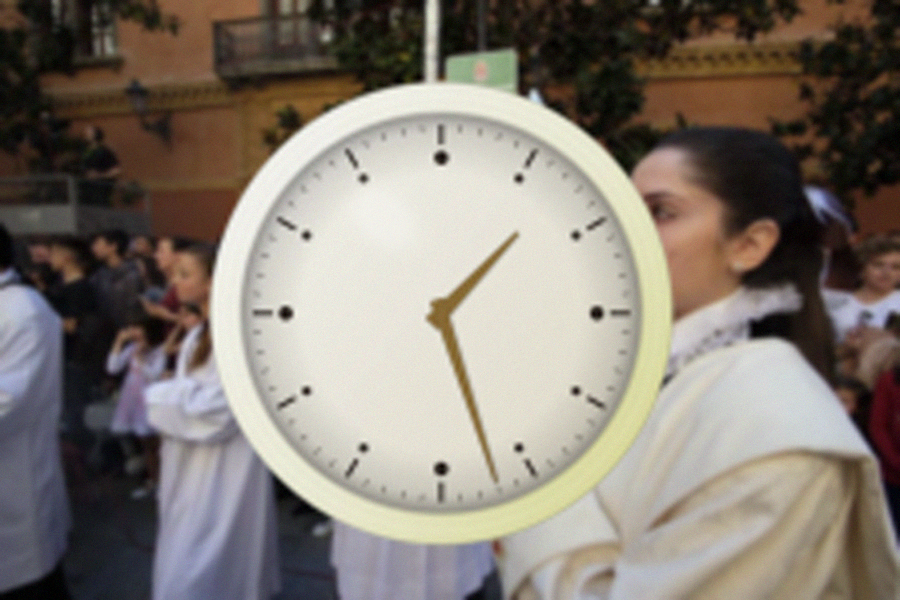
{"hour": 1, "minute": 27}
